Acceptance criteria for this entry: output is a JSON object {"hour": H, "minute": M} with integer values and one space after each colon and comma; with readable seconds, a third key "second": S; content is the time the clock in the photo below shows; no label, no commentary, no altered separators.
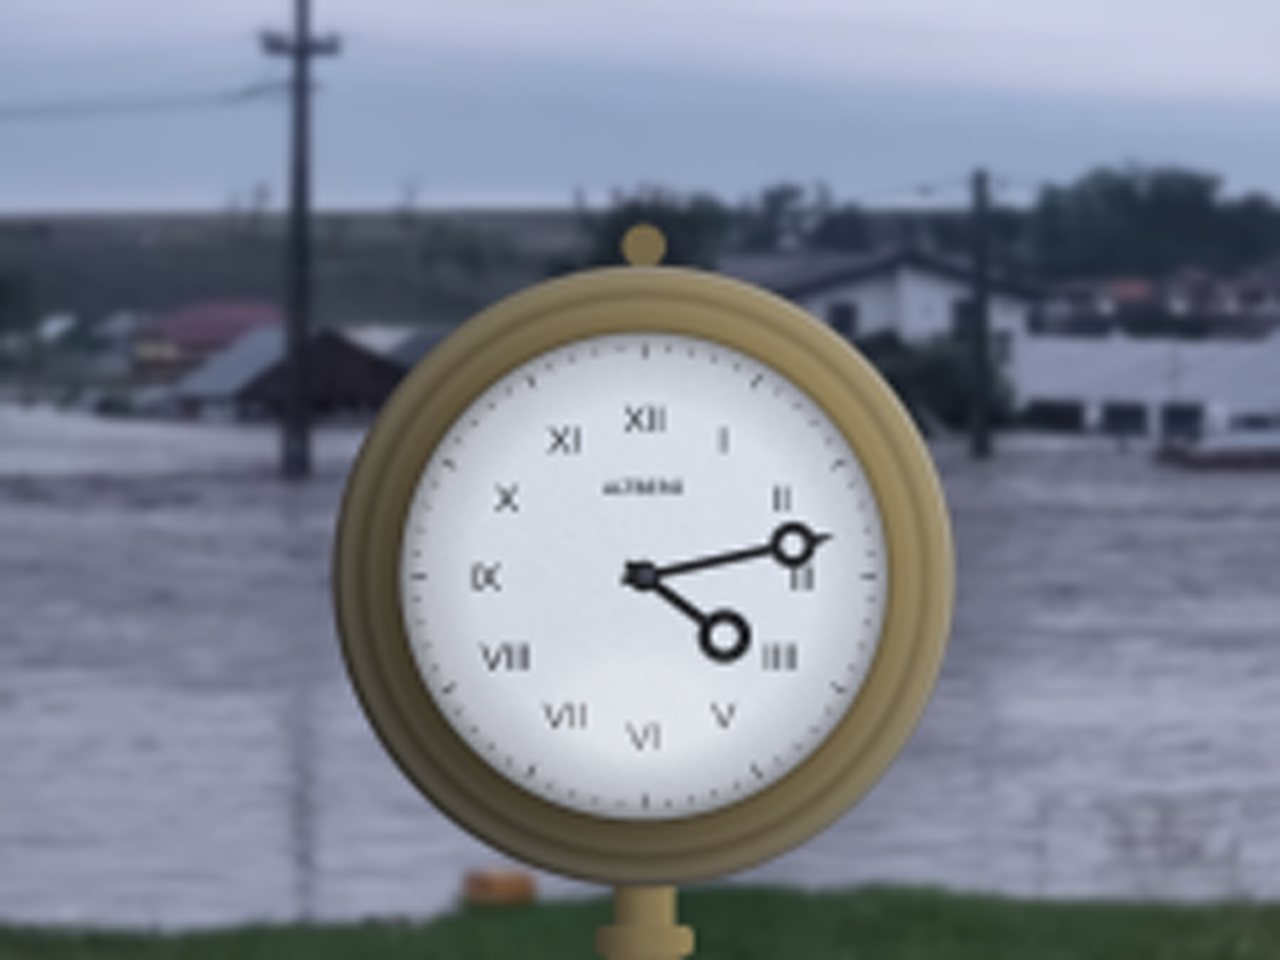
{"hour": 4, "minute": 13}
